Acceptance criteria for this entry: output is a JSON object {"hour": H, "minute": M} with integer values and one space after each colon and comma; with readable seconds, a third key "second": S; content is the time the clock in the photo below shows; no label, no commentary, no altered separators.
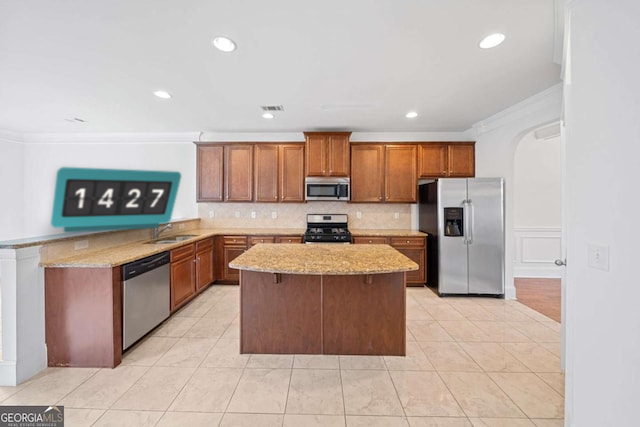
{"hour": 14, "minute": 27}
